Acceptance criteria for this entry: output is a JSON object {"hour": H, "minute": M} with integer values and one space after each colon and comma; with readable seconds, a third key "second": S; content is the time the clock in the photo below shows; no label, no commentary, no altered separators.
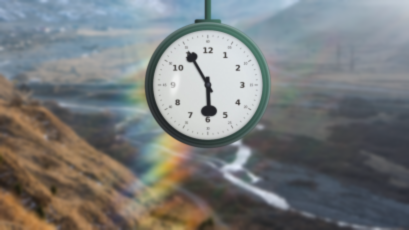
{"hour": 5, "minute": 55}
